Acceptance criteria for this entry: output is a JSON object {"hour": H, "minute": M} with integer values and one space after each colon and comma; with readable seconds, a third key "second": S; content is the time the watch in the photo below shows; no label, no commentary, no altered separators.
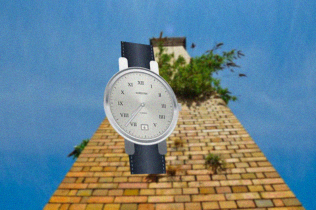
{"hour": 7, "minute": 37}
